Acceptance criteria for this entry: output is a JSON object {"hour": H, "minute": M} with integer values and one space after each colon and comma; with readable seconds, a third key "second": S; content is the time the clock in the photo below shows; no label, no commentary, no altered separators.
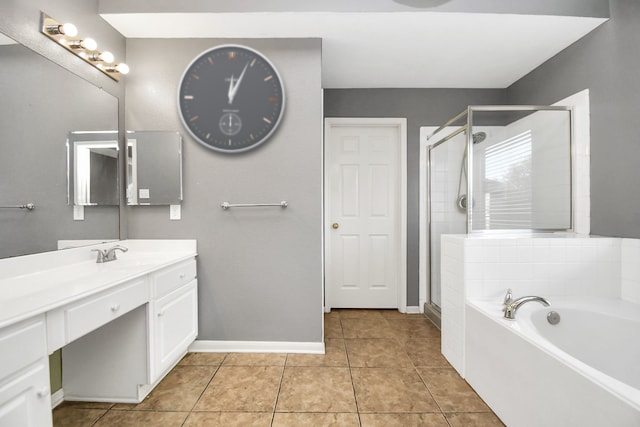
{"hour": 12, "minute": 4}
